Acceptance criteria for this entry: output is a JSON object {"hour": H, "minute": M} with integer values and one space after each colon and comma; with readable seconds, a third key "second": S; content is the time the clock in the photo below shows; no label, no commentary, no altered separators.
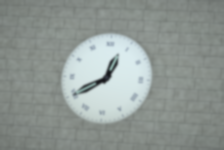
{"hour": 12, "minute": 40}
